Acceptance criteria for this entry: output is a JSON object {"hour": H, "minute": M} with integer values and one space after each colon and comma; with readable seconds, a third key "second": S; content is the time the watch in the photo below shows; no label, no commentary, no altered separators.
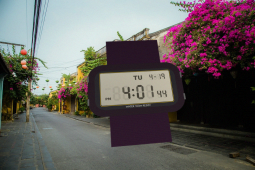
{"hour": 4, "minute": 1, "second": 44}
